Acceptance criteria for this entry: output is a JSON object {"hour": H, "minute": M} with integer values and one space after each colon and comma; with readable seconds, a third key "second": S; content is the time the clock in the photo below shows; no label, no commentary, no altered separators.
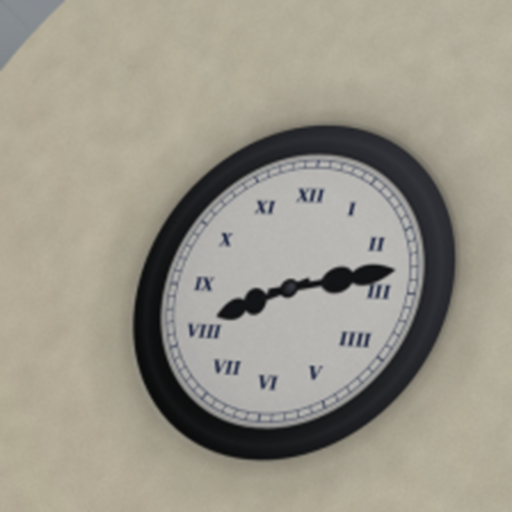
{"hour": 8, "minute": 13}
